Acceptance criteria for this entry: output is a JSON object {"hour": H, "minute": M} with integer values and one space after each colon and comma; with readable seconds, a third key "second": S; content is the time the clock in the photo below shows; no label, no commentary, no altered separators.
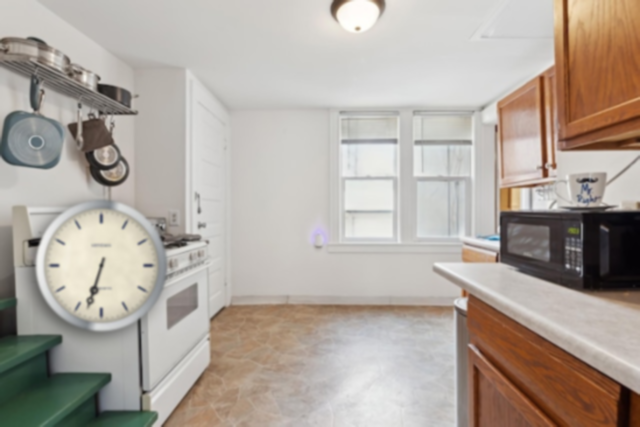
{"hour": 6, "minute": 33}
